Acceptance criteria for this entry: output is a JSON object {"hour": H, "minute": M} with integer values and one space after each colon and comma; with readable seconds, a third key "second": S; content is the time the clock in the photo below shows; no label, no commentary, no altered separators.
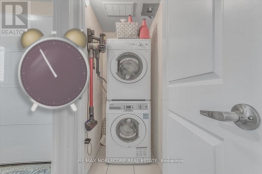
{"hour": 10, "minute": 55}
